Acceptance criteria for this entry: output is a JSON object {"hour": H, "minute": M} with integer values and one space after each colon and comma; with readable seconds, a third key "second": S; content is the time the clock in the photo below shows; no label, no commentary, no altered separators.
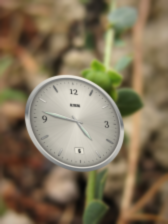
{"hour": 4, "minute": 47}
